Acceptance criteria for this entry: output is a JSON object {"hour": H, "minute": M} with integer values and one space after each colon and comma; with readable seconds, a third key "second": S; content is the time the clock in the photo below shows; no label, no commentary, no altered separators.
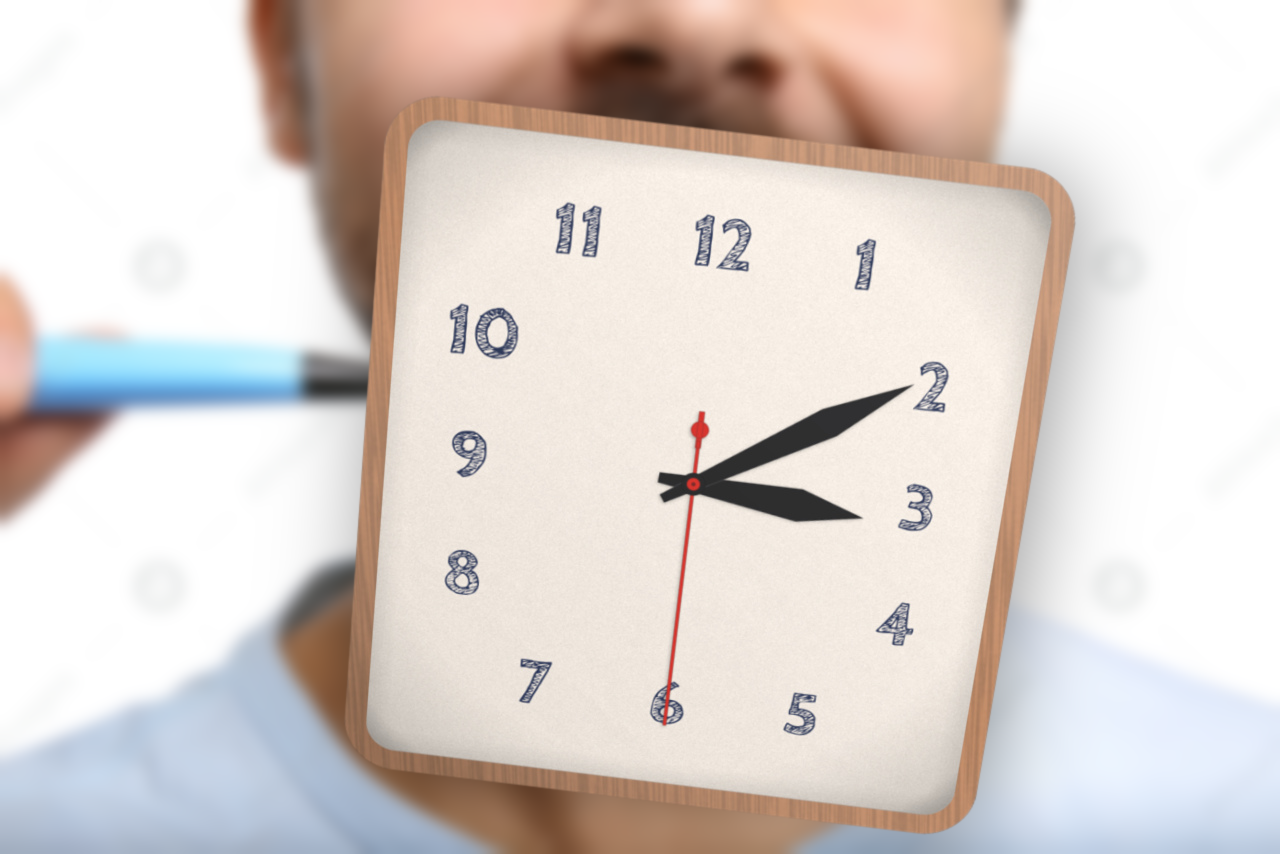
{"hour": 3, "minute": 9, "second": 30}
